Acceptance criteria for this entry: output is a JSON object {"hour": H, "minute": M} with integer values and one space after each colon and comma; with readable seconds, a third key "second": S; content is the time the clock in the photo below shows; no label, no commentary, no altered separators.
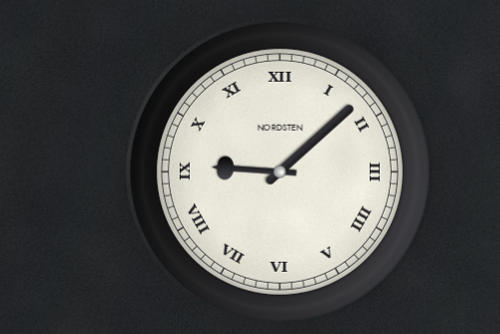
{"hour": 9, "minute": 8}
